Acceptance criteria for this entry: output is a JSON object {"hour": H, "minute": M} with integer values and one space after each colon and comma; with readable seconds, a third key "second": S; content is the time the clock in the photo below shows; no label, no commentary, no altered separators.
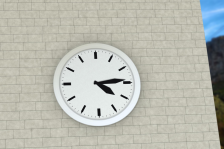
{"hour": 4, "minute": 14}
